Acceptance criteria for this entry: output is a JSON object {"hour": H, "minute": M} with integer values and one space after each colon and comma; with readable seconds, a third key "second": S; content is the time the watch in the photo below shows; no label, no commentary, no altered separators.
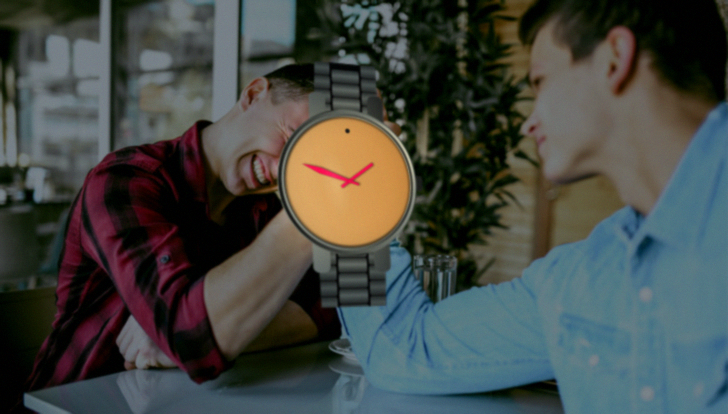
{"hour": 1, "minute": 48}
